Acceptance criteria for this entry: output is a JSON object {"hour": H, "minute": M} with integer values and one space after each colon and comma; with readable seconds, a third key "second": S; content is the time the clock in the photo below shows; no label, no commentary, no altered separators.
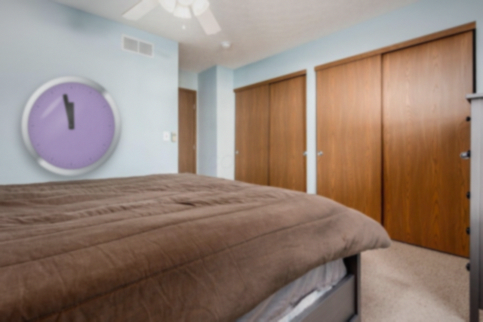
{"hour": 11, "minute": 58}
